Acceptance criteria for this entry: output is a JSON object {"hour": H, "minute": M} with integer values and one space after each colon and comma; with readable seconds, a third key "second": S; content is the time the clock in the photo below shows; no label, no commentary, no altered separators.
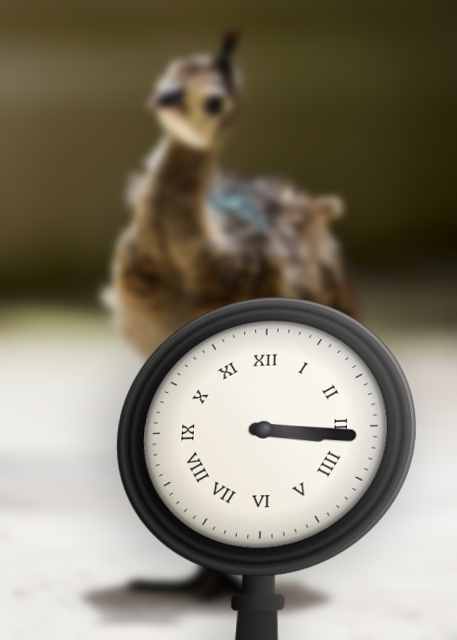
{"hour": 3, "minute": 16}
